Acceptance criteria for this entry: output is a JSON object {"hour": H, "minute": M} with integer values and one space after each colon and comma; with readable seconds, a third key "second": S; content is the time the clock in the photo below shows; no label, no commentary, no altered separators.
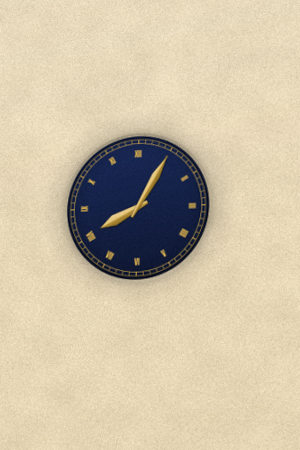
{"hour": 8, "minute": 5}
